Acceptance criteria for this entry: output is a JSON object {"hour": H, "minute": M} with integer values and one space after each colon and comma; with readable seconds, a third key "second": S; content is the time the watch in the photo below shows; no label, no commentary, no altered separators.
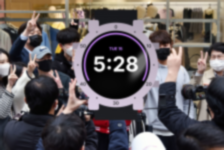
{"hour": 5, "minute": 28}
